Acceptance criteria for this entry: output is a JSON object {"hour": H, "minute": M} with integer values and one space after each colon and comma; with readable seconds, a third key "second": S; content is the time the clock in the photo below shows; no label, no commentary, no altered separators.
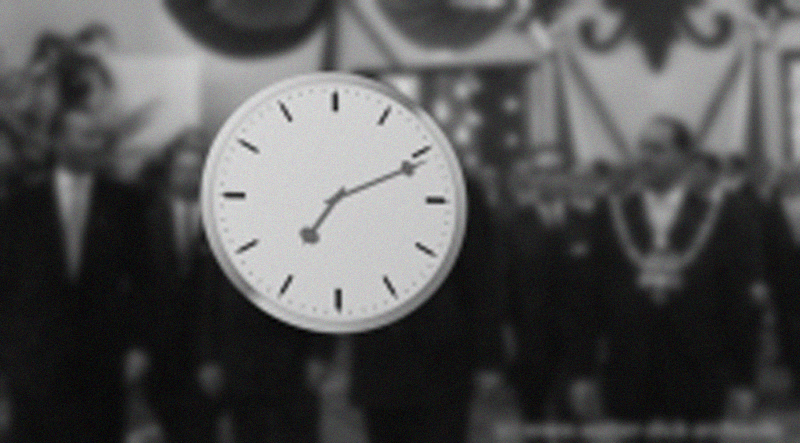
{"hour": 7, "minute": 11}
